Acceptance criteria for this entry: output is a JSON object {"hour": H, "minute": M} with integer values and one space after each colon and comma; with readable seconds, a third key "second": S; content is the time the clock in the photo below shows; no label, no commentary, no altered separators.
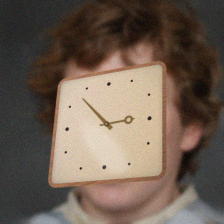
{"hour": 2, "minute": 53}
